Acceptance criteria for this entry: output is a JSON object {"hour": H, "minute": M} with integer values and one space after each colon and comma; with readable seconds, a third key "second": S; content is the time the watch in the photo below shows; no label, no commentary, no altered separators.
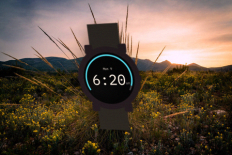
{"hour": 6, "minute": 20}
